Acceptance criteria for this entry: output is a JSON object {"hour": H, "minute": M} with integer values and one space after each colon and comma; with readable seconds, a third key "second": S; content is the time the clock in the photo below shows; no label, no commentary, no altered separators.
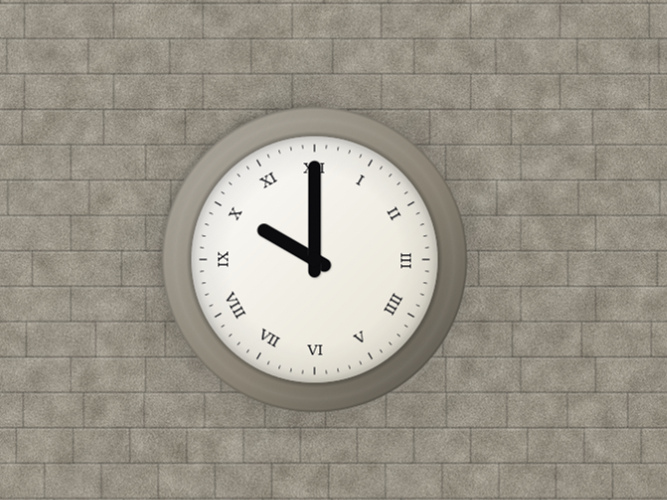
{"hour": 10, "minute": 0}
